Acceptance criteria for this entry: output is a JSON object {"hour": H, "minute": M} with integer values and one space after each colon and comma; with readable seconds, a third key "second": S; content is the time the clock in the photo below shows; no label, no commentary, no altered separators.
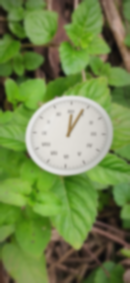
{"hour": 12, "minute": 4}
